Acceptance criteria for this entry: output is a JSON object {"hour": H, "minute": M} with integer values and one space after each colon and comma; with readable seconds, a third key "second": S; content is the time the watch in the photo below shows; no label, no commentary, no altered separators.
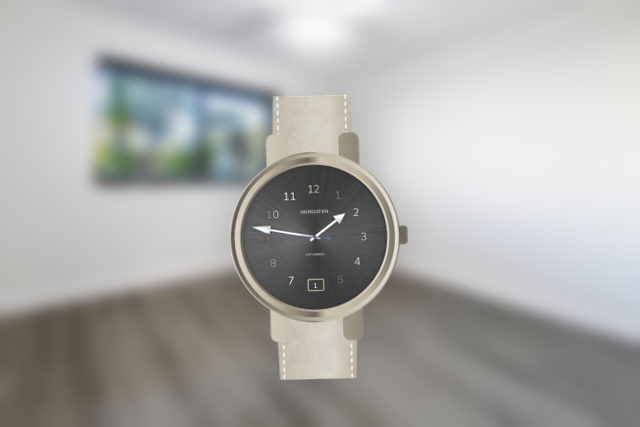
{"hour": 1, "minute": 46, "second": 46}
